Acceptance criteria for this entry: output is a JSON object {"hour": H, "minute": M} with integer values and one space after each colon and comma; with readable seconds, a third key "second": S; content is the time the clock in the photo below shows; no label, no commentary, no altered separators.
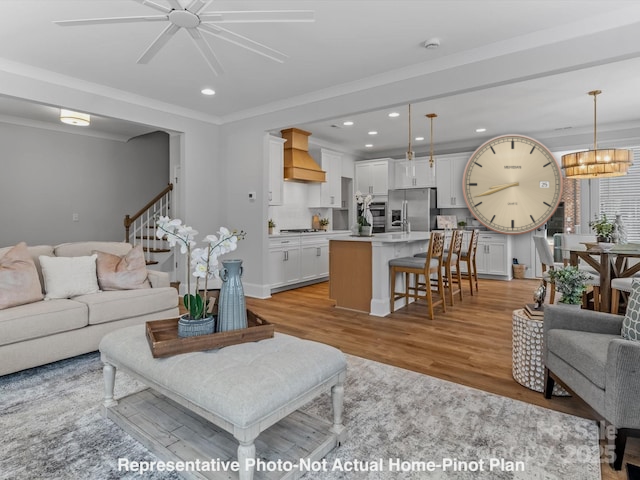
{"hour": 8, "minute": 42}
